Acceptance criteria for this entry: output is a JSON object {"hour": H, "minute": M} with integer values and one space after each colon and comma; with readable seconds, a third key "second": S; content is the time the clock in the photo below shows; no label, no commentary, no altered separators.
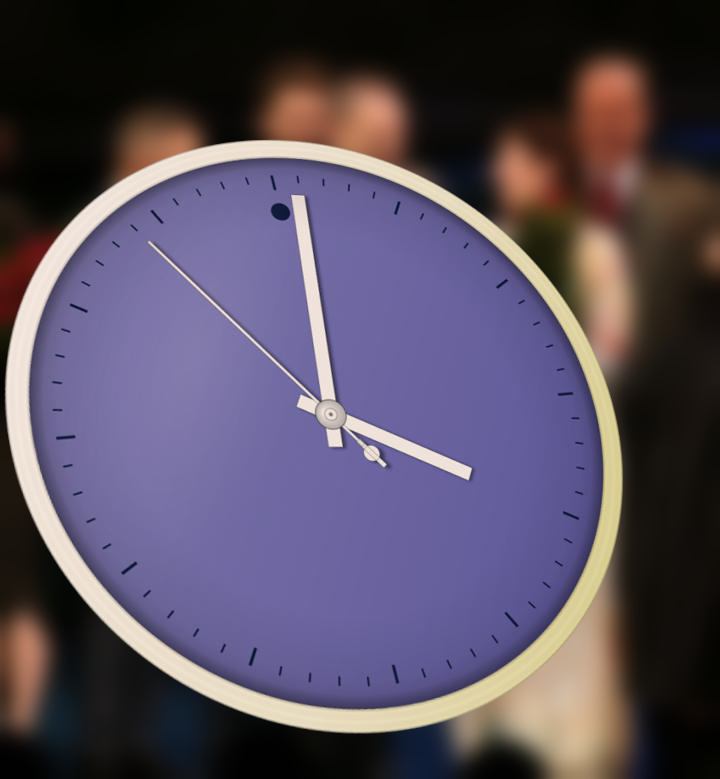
{"hour": 4, "minute": 0, "second": 54}
